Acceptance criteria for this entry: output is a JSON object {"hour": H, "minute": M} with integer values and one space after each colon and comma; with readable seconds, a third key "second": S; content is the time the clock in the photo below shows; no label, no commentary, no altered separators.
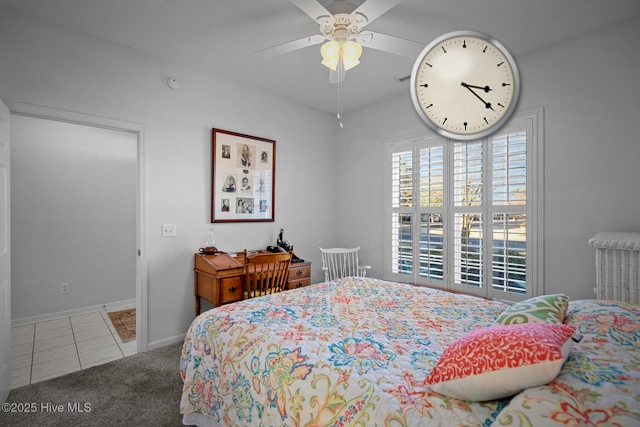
{"hour": 3, "minute": 22}
